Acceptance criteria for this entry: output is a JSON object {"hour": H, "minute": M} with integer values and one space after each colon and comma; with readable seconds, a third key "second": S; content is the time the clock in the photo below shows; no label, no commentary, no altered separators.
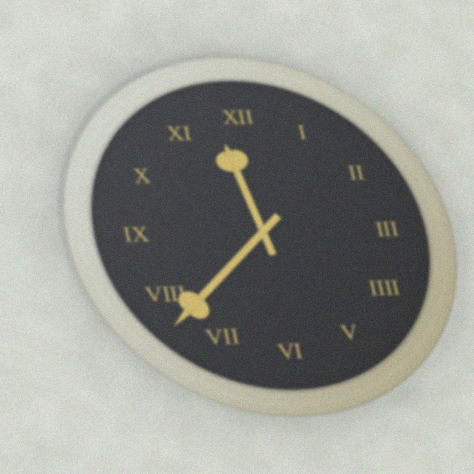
{"hour": 11, "minute": 38}
